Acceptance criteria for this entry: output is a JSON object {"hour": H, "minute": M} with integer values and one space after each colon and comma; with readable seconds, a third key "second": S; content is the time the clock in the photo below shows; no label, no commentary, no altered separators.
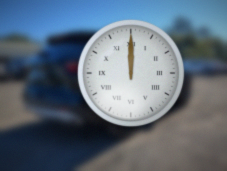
{"hour": 12, "minute": 0}
